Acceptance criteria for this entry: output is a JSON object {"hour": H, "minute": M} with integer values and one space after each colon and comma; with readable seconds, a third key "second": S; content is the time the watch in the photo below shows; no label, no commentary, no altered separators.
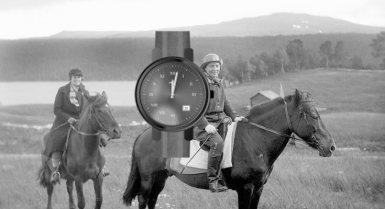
{"hour": 12, "minute": 2}
